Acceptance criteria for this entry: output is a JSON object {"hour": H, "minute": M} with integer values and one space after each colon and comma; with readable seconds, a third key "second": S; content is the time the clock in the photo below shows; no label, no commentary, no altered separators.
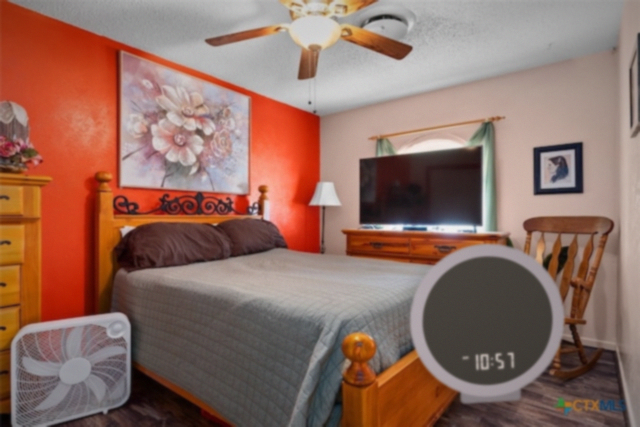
{"hour": 10, "minute": 57}
